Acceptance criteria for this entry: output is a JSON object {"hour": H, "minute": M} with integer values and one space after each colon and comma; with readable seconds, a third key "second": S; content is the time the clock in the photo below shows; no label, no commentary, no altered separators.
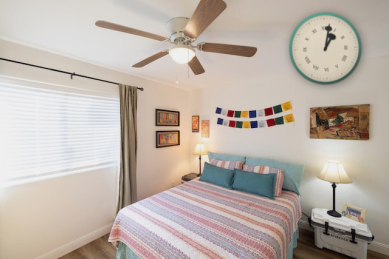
{"hour": 1, "minute": 2}
